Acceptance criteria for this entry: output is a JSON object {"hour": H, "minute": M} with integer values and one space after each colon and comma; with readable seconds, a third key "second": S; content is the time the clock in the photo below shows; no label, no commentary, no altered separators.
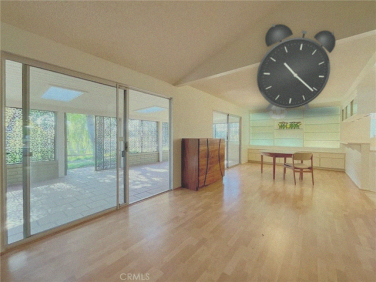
{"hour": 10, "minute": 21}
